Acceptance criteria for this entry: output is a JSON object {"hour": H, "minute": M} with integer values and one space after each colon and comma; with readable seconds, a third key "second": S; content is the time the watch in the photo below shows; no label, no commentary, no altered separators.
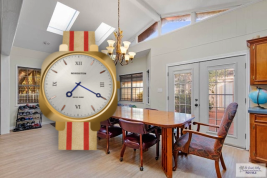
{"hour": 7, "minute": 20}
